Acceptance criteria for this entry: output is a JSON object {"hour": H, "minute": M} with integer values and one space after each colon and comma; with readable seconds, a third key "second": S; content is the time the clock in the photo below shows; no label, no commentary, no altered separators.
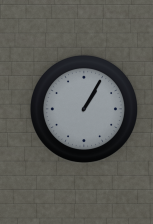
{"hour": 1, "minute": 5}
